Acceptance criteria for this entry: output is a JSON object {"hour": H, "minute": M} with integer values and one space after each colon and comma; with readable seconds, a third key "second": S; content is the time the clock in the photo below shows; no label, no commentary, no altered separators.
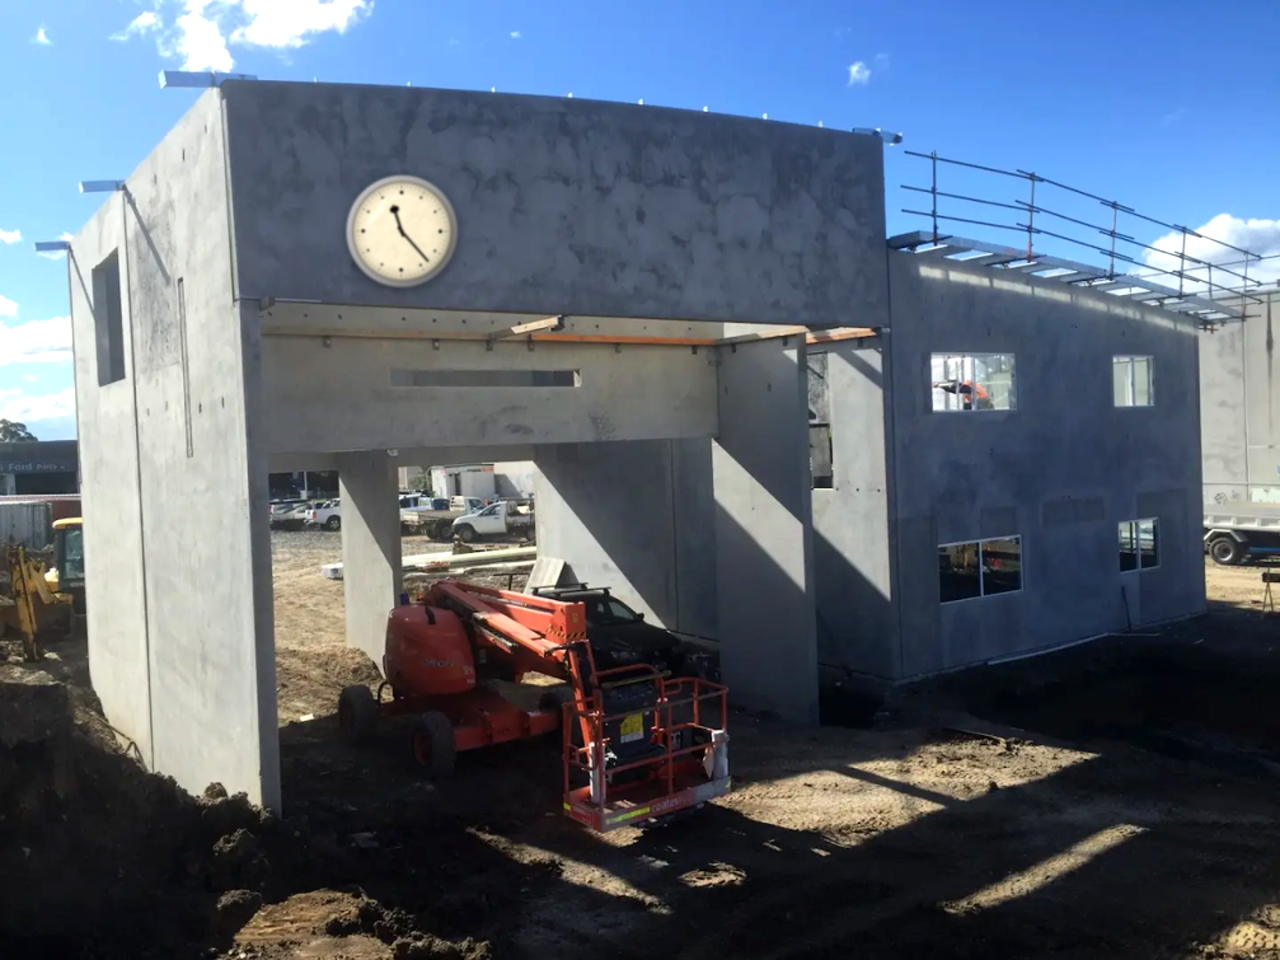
{"hour": 11, "minute": 23}
